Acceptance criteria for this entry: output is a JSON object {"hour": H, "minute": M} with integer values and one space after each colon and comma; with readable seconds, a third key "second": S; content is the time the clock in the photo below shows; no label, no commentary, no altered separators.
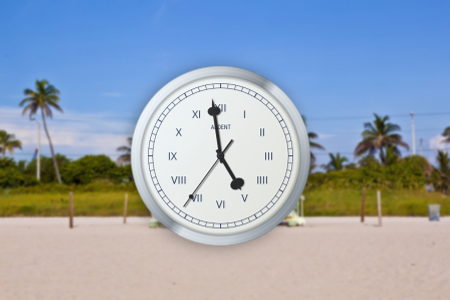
{"hour": 4, "minute": 58, "second": 36}
